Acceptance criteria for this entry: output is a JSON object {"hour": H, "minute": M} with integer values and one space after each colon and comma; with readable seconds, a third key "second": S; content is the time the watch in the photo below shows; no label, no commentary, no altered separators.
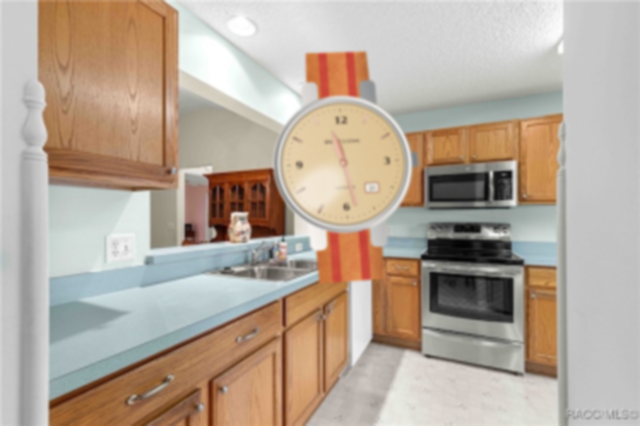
{"hour": 11, "minute": 28}
